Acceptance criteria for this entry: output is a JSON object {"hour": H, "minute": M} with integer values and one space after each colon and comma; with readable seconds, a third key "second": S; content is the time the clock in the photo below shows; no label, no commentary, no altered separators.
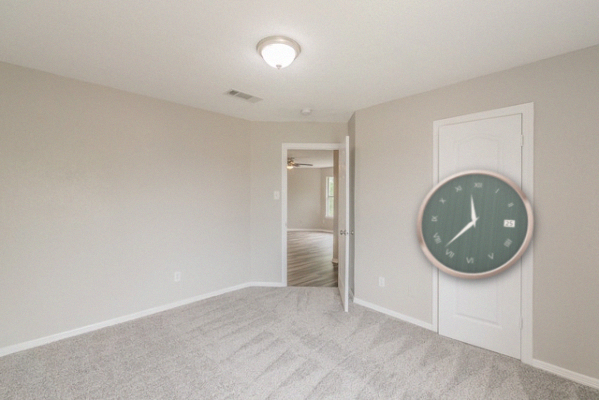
{"hour": 11, "minute": 37}
